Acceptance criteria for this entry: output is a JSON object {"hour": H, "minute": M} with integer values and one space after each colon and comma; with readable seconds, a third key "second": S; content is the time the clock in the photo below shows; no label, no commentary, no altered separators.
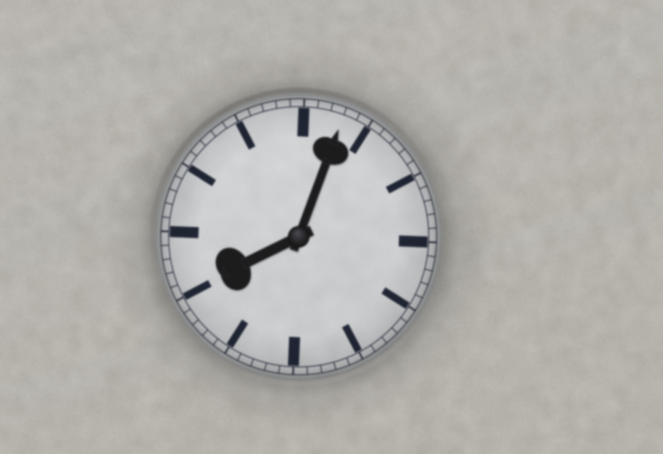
{"hour": 8, "minute": 3}
